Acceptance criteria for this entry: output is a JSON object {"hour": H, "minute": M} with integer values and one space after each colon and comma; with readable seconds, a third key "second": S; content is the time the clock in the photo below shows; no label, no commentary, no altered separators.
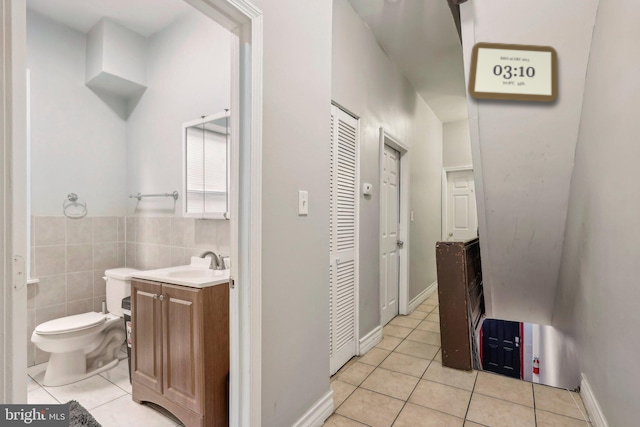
{"hour": 3, "minute": 10}
